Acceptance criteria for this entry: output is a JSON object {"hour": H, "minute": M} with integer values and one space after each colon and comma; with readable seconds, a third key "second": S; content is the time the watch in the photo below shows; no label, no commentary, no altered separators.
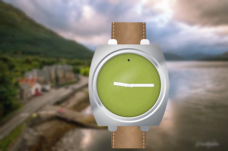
{"hour": 9, "minute": 15}
